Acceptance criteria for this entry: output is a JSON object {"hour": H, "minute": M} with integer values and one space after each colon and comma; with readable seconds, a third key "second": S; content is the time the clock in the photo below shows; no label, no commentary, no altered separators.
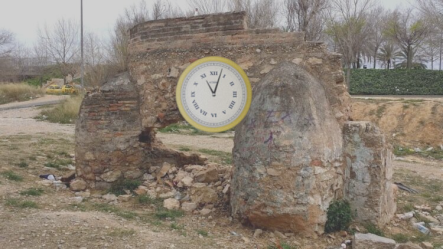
{"hour": 11, "minute": 3}
